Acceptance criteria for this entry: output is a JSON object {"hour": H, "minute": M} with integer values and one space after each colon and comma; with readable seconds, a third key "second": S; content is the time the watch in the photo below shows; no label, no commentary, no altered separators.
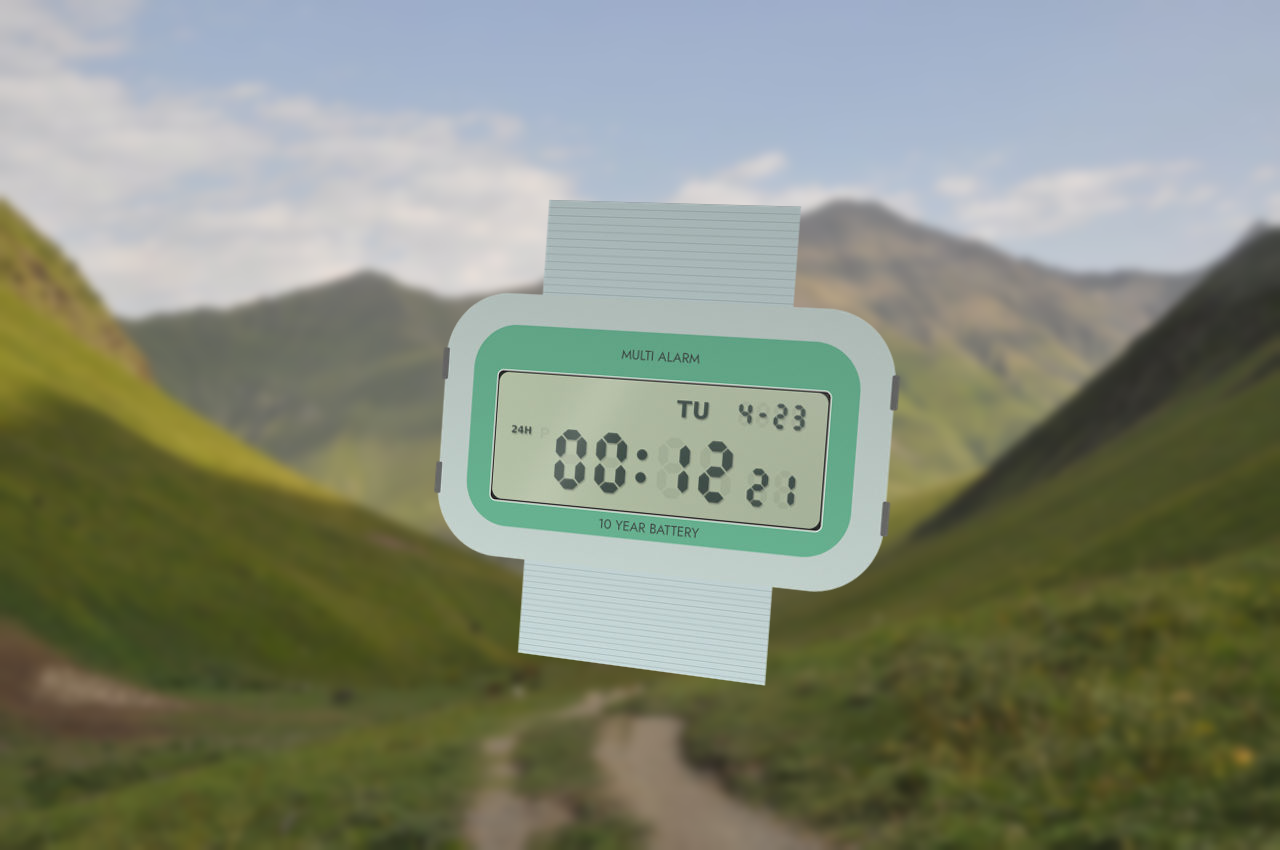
{"hour": 0, "minute": 12, "second": 21}
